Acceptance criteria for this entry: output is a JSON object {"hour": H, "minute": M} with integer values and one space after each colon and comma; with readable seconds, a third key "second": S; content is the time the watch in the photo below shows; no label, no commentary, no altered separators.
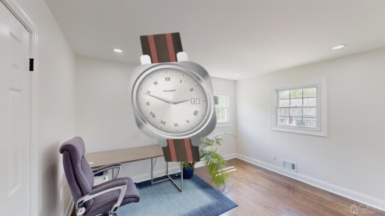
{"hour": 2, "minute": 49}
